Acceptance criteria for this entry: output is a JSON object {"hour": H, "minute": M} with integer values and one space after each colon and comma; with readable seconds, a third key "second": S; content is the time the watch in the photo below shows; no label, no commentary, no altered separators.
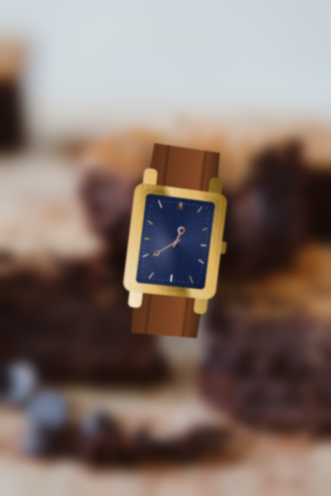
{"hour": 12, "minute": 39}
